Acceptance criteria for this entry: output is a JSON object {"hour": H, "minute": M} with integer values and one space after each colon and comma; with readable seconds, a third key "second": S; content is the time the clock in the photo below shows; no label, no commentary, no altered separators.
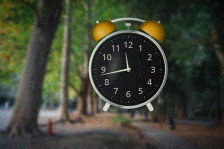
{"hour": 11, "minute": 43}
